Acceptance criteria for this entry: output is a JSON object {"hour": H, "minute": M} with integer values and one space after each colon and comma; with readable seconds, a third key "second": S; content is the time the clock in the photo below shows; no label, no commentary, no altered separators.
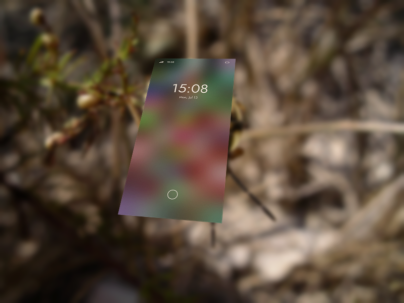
{"hour": 15, "minute": 8}
